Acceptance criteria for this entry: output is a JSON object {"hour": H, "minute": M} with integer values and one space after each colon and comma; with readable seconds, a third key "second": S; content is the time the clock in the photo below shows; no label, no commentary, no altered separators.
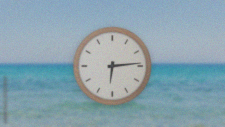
{"hour": 6, "minute": 14}
